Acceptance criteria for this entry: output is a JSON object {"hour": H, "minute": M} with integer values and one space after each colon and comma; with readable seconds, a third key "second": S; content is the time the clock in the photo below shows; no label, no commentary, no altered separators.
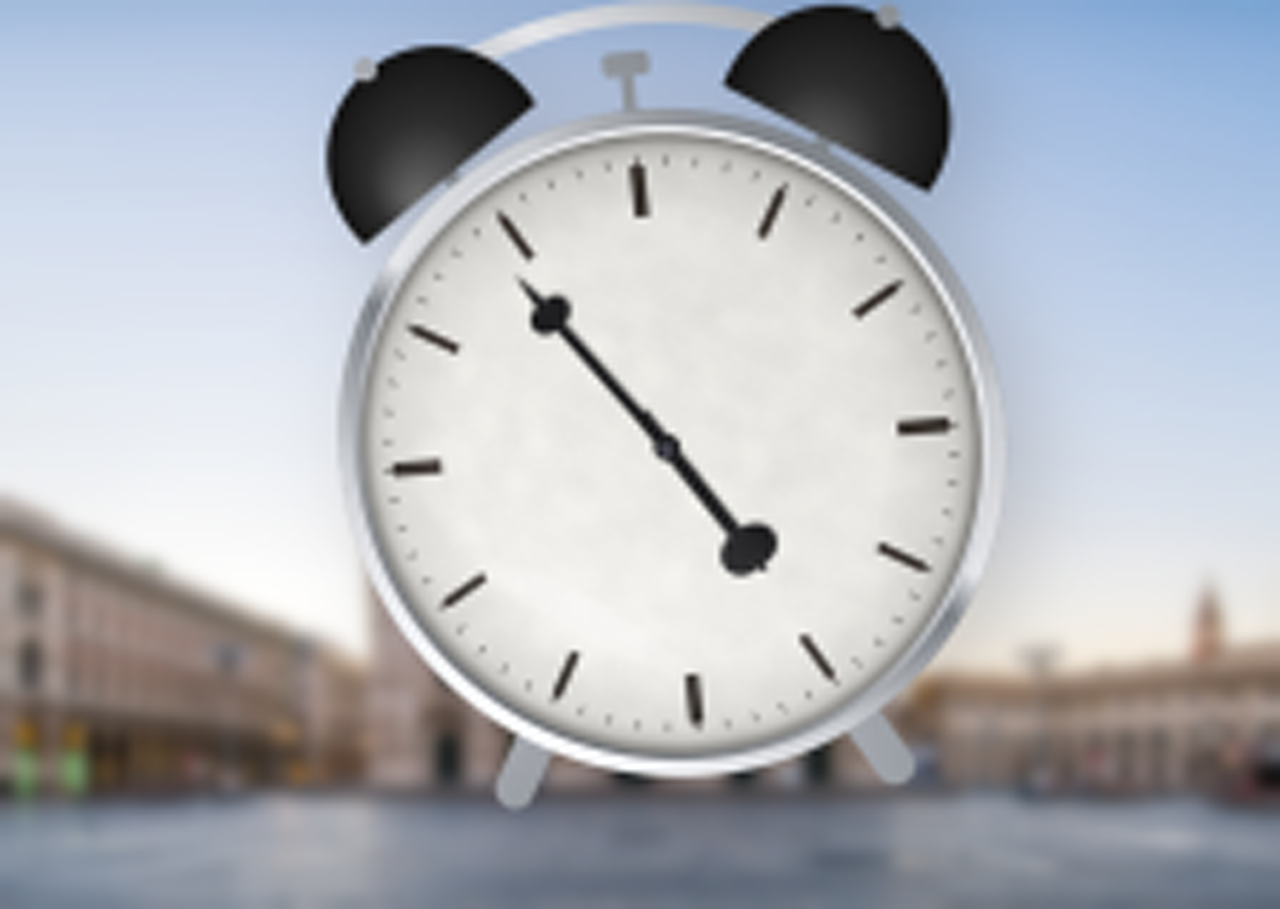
{"hour": 4, "minute": 54}
